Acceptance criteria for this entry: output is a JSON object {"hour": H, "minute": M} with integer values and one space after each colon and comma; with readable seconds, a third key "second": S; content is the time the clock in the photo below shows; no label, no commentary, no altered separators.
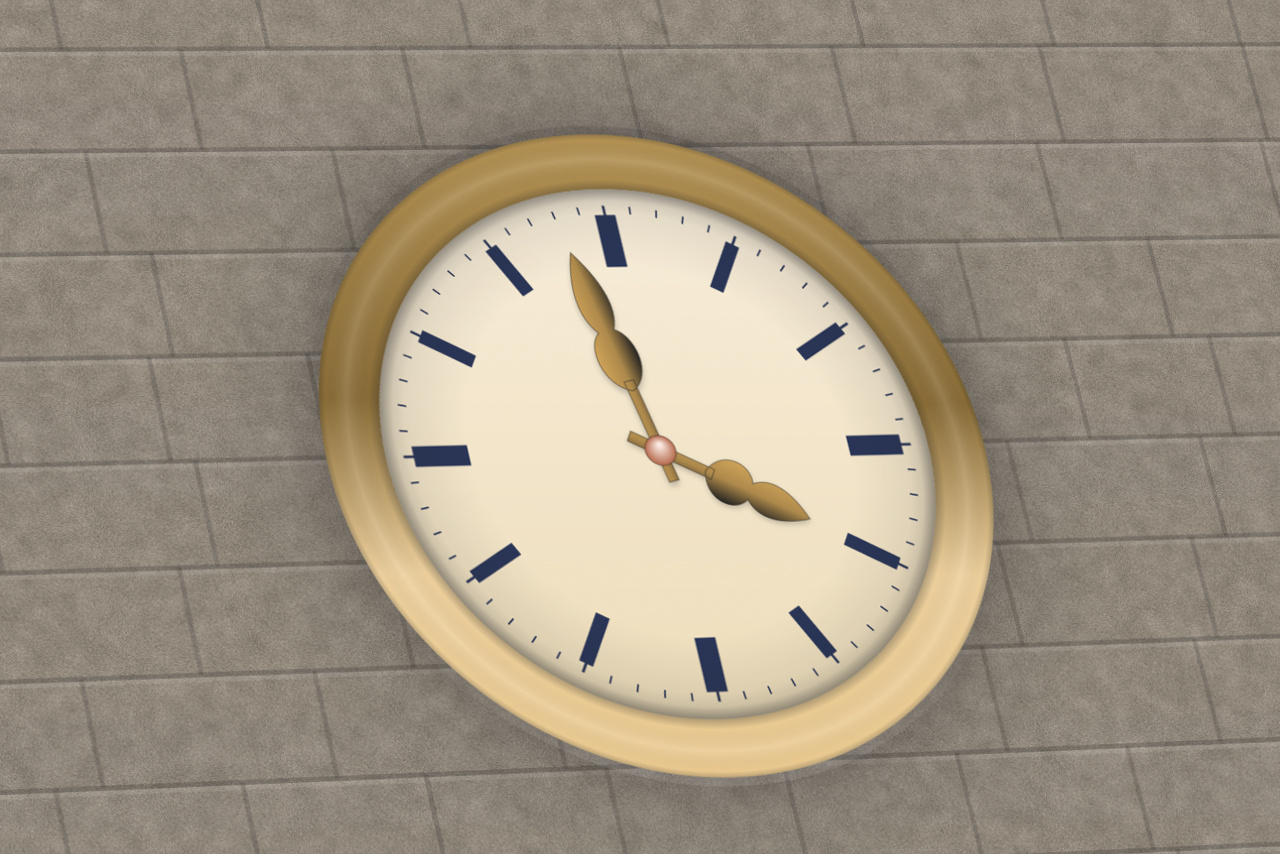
{"hour": 3, "minute": 58}
